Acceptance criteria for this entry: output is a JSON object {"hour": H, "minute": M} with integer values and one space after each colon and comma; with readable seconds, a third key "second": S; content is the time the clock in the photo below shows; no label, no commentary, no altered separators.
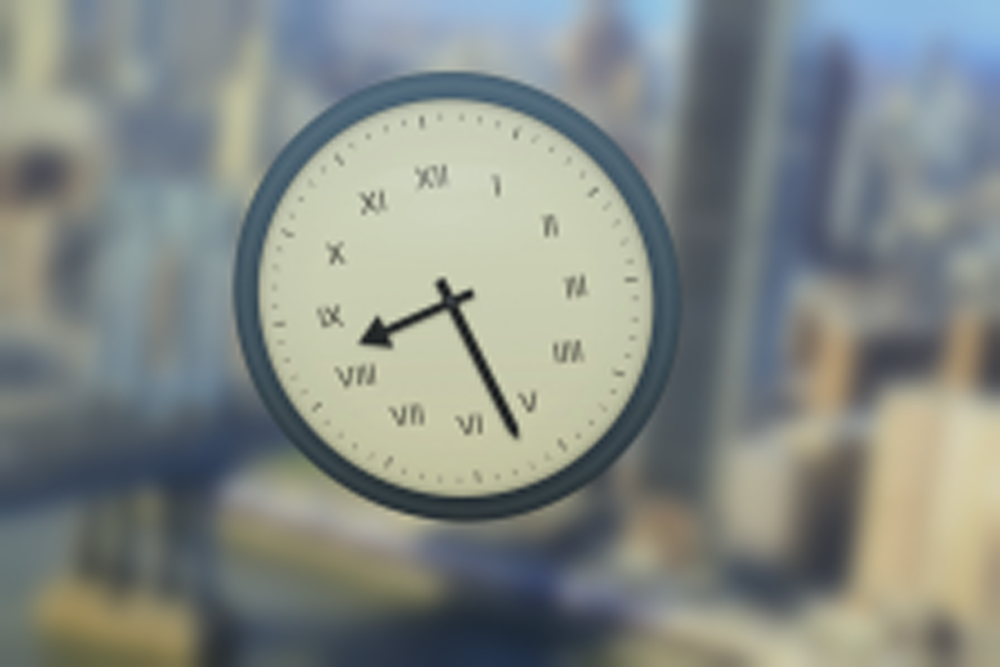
{"hour": 8, "minute": 27}
